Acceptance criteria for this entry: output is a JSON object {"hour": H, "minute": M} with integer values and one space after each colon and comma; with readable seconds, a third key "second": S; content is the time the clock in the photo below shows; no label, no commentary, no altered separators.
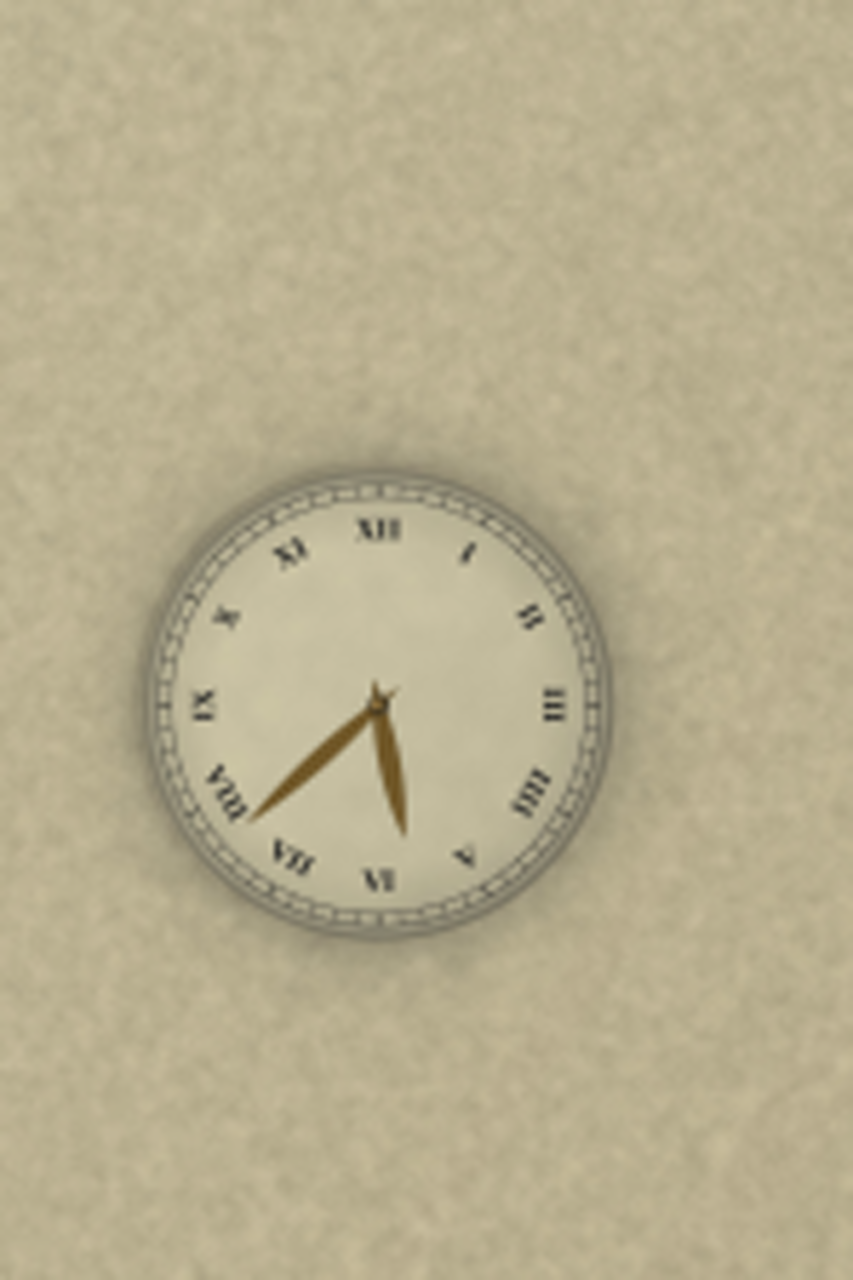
{"hour": 5, "minute": 38}
